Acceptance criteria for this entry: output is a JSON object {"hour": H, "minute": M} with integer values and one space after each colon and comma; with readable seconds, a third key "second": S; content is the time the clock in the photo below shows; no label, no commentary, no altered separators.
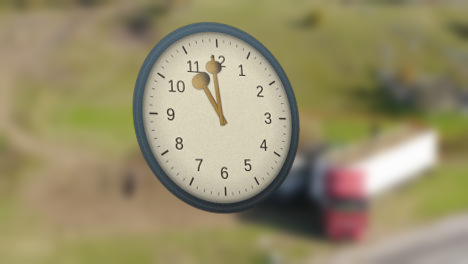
{"hour": 10, "minute": 59}
